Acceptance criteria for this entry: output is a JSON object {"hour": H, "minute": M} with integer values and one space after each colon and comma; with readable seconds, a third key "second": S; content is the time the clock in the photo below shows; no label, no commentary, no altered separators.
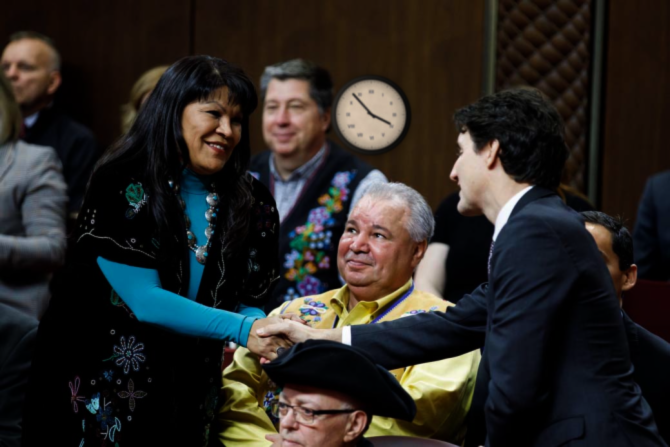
{"hour": 3, "minute": 53}
